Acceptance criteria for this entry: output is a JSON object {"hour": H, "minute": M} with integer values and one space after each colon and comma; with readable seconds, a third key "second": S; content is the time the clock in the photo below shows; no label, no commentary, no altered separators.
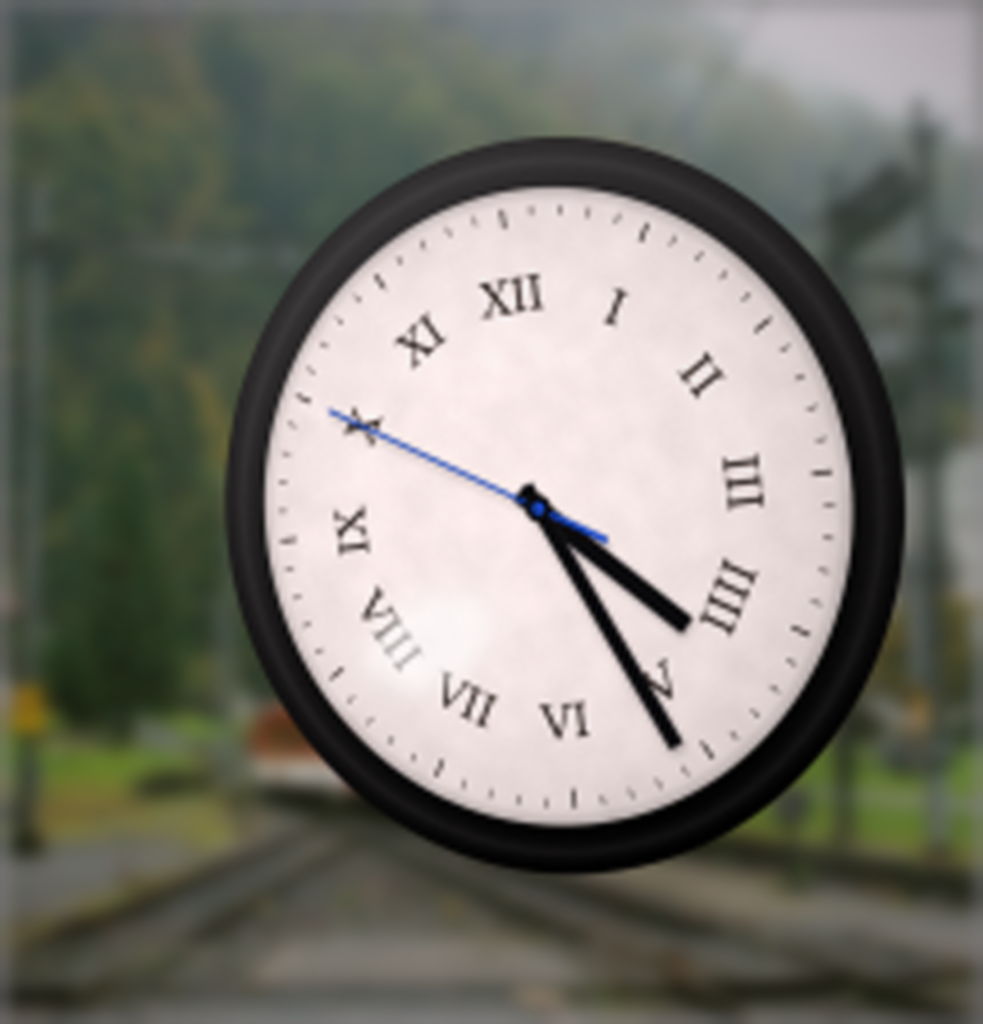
{"hour": 4, "minute": 25, "second": 50}
